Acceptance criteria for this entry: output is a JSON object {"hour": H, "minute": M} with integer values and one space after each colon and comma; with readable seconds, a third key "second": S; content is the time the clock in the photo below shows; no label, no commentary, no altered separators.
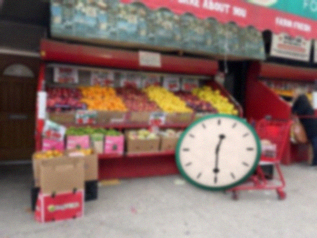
{"hour": 12, "minute": 30}
